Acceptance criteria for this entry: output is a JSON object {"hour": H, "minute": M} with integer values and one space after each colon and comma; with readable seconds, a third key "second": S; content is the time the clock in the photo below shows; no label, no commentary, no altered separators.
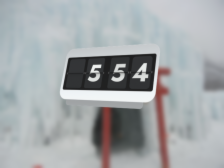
{"hour": 5, "minute": 54}
